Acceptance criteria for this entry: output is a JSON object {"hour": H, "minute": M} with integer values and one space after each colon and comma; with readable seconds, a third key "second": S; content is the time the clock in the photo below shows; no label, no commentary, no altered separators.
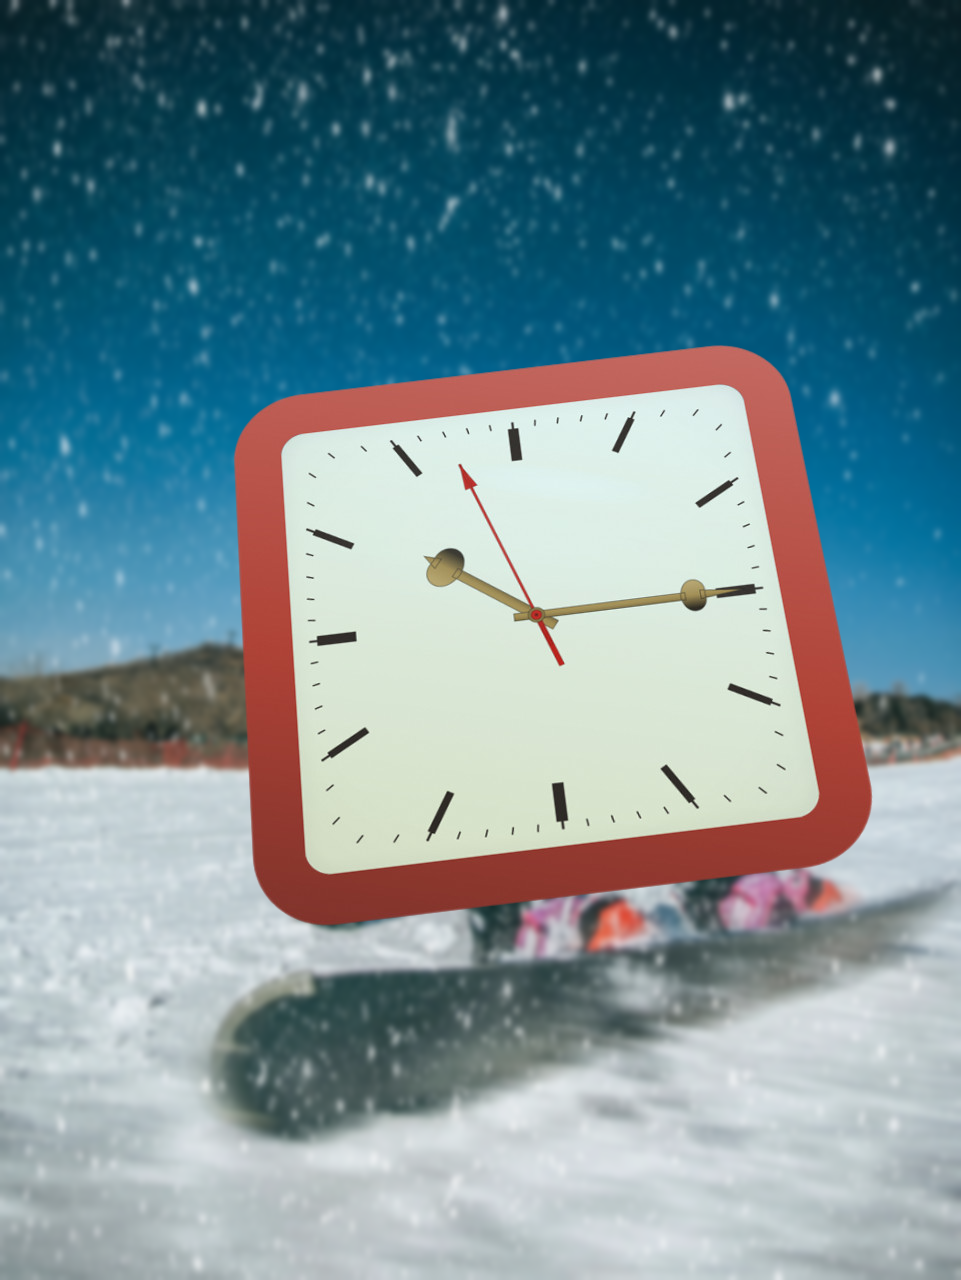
{"hour": 10, "minute": 14, "second": 57}
